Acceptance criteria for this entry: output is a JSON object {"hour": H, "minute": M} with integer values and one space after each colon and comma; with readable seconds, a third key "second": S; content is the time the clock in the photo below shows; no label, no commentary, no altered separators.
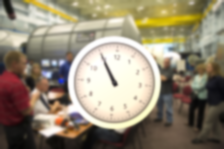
{"hour": 10, "minute": 55}
